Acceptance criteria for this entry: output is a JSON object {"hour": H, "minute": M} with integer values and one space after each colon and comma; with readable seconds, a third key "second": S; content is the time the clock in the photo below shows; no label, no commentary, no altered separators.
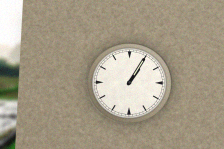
{"hour": 1, "minute": 5}
